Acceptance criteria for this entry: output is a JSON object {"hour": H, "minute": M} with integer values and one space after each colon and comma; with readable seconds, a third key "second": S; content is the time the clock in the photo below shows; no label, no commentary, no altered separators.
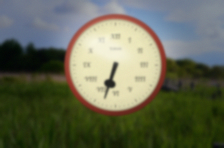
{"hour": 6, "minute": 33}
